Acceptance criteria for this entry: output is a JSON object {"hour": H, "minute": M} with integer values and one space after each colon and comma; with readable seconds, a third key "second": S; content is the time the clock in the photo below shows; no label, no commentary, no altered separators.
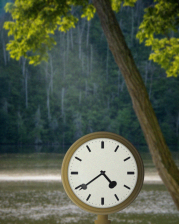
{"hour": 4, "minute": 39}
